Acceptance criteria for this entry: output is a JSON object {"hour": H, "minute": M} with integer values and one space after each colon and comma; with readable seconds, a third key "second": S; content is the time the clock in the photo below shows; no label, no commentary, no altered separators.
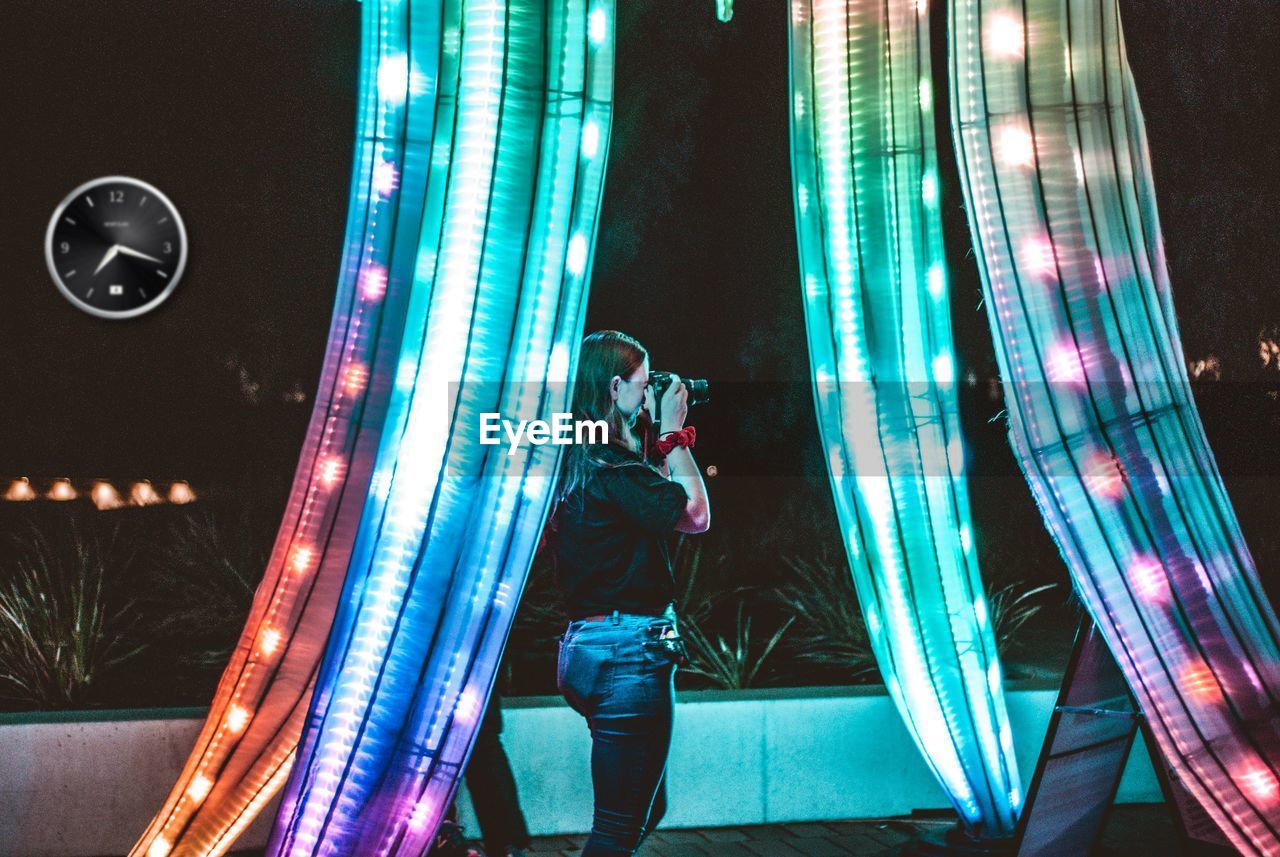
{"hour": 7, "minute": 18}
